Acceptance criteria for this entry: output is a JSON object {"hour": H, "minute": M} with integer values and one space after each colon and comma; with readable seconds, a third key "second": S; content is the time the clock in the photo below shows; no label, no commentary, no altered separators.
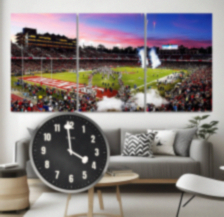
{"hour": 3, "minute": 59}
